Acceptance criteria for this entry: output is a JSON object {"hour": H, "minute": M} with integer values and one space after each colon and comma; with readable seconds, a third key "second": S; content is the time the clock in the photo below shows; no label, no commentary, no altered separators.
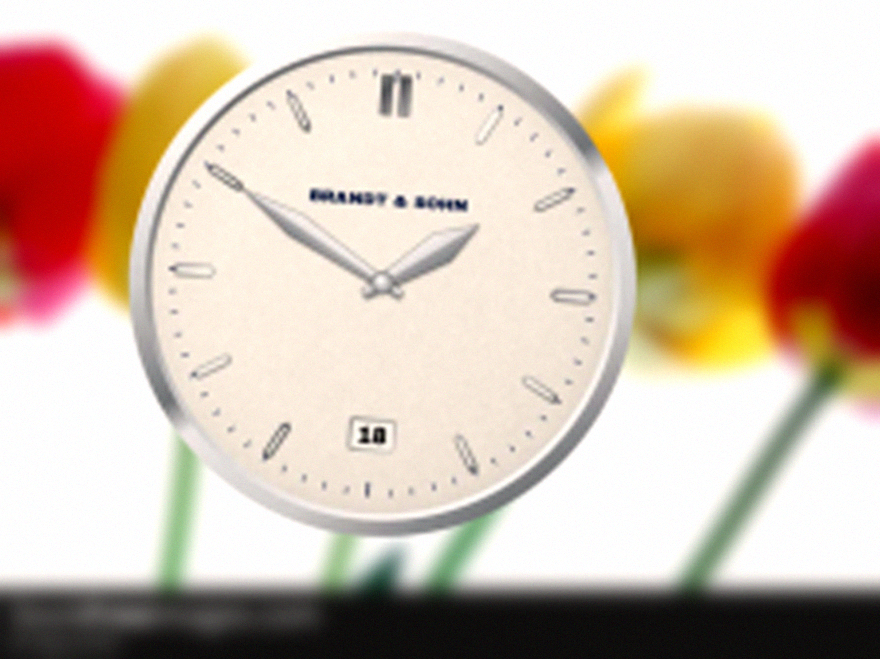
{"hour": 1, "minute": 50}
